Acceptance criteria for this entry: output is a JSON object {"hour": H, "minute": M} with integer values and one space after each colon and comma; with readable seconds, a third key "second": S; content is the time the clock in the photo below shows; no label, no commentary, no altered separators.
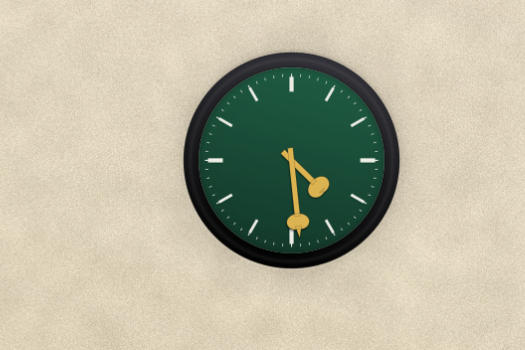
{"hour": 4, "minute": 29}
